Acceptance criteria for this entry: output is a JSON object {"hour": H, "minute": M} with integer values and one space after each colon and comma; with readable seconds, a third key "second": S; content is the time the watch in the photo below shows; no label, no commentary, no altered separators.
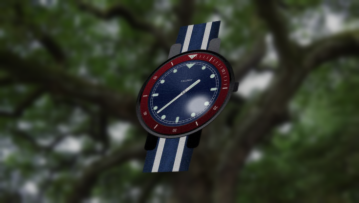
{"hour": 1, "minute": 38}
